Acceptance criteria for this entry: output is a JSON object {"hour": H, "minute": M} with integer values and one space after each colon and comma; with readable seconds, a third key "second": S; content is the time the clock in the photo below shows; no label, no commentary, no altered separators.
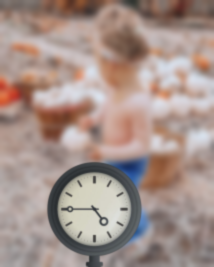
{"hour": 4, "minute": 45}
